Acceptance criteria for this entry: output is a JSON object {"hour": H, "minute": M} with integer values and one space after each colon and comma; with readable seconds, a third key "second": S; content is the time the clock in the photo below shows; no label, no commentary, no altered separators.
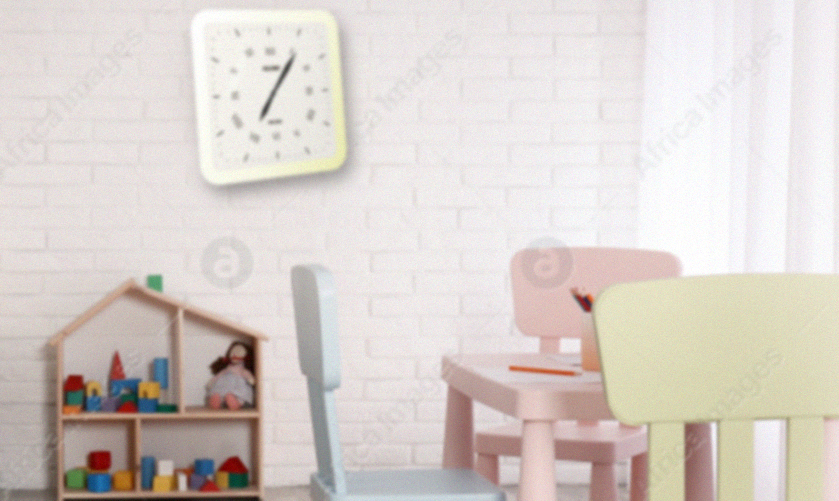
{"hour": 7, "minute": 6}
